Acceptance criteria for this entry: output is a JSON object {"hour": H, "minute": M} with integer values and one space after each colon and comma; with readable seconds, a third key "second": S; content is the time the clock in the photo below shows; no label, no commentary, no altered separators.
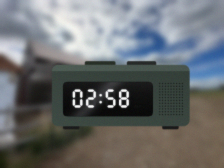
{"hour": 2, "minute": 58}
